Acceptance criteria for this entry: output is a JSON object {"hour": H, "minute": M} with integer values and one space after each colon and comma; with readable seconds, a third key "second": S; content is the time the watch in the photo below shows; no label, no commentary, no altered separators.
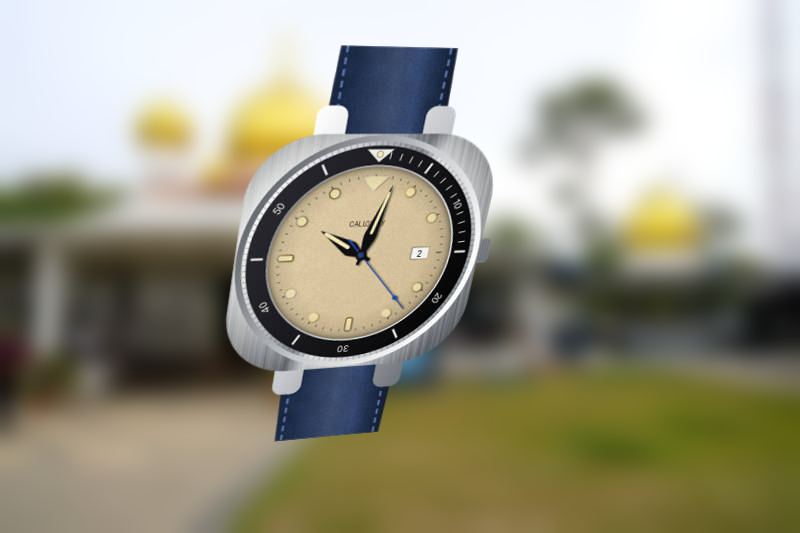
{"hour": 10, "minute": 2, "second": 23}
